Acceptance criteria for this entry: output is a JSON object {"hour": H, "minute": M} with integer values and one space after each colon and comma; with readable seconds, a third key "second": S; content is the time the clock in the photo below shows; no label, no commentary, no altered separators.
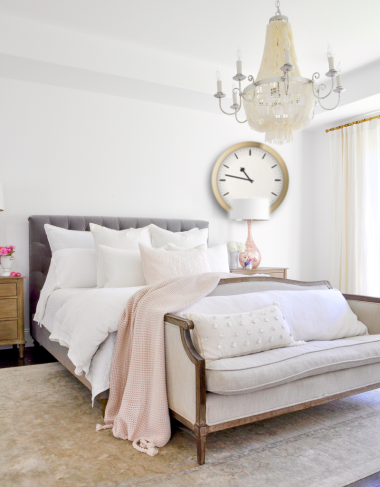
{"hour": 10, "minute": 47}
